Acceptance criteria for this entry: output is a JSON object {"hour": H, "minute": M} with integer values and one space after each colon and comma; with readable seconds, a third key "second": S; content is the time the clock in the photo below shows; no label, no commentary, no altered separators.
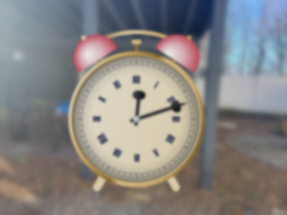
{"hour": 12, "minute": 12}
